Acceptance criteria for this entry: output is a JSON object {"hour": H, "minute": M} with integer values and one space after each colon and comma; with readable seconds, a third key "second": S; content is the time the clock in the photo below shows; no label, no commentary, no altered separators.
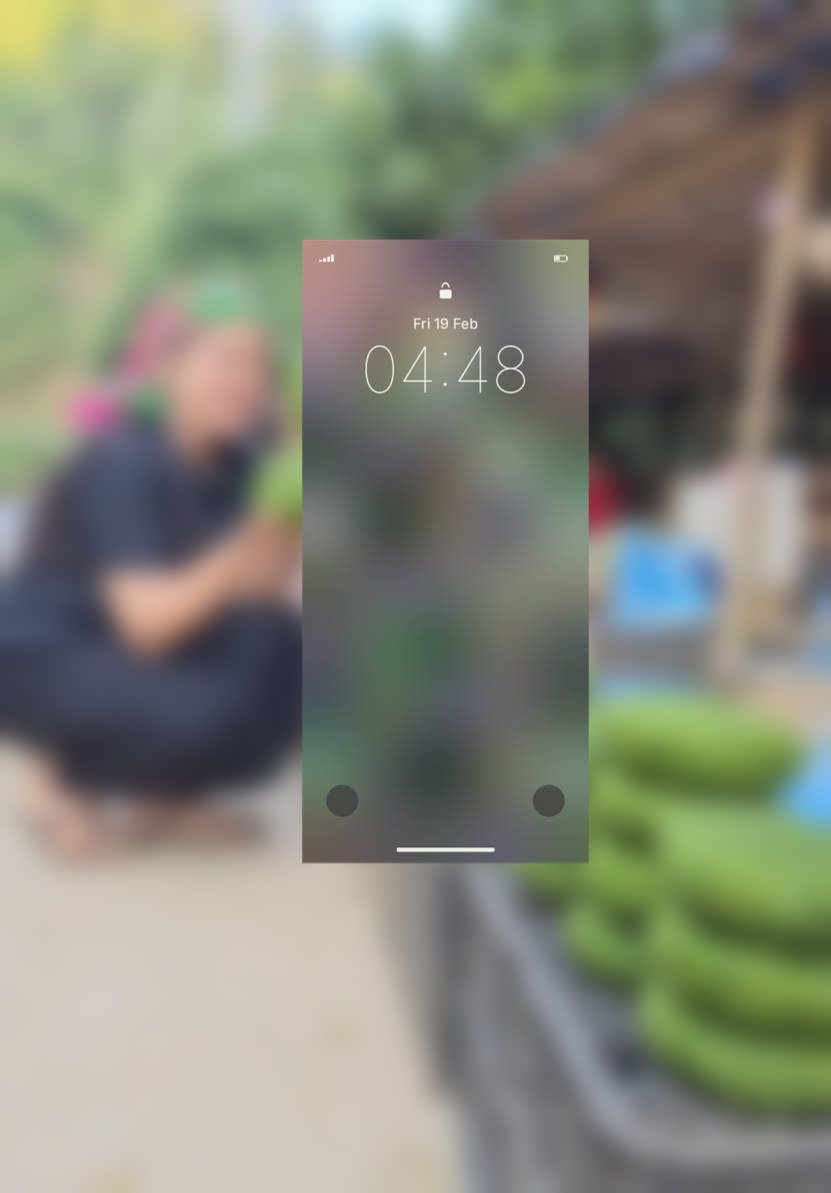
{"hour": 4, "minute": 48}
